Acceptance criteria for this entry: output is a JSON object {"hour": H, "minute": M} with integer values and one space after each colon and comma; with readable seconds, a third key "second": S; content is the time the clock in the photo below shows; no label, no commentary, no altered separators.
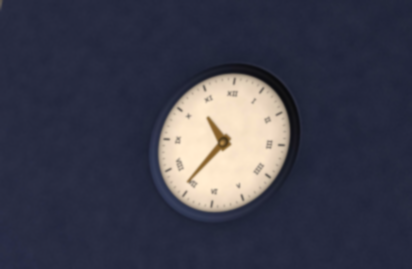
{"hour": 10, "minute": 36}
